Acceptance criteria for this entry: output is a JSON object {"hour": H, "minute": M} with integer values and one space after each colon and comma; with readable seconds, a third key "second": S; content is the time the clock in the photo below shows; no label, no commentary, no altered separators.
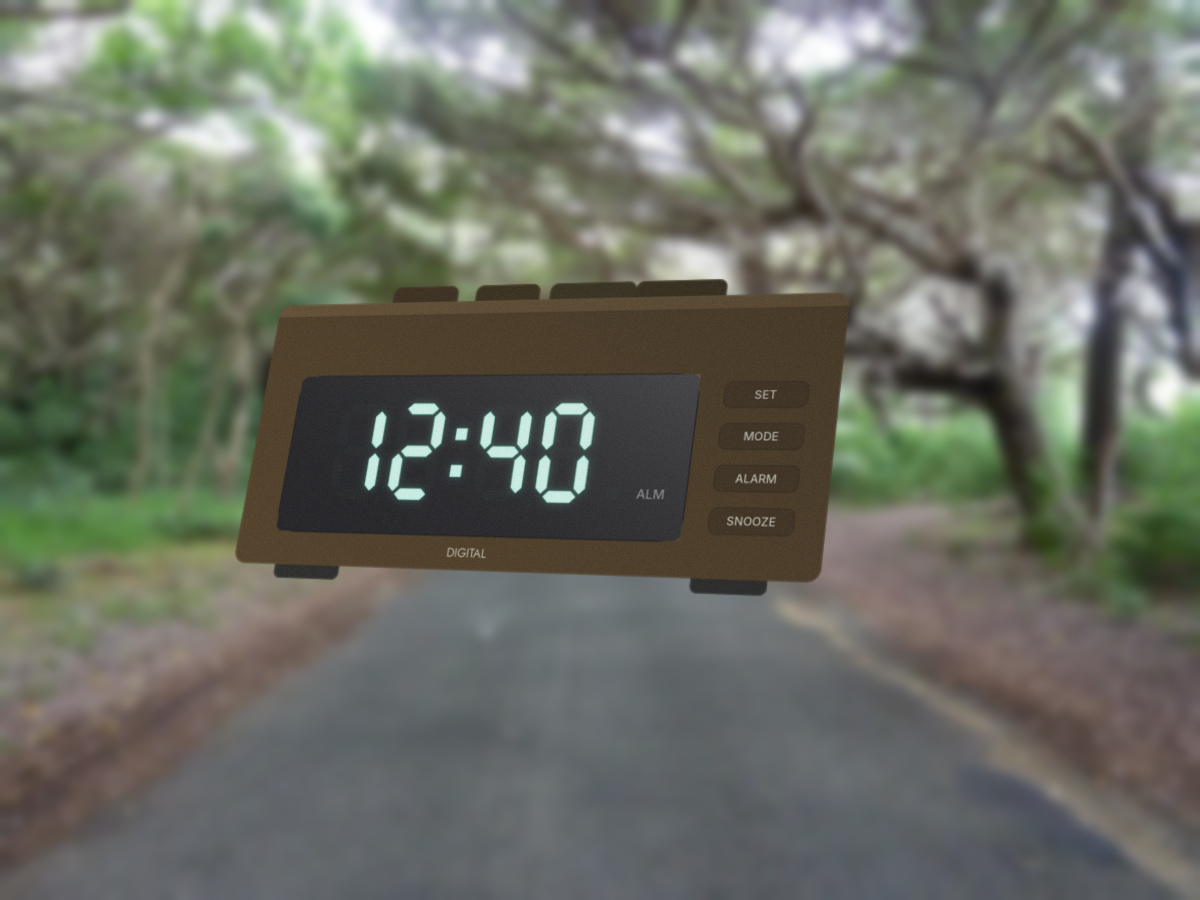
{"hour": 12, "minute": 40}
